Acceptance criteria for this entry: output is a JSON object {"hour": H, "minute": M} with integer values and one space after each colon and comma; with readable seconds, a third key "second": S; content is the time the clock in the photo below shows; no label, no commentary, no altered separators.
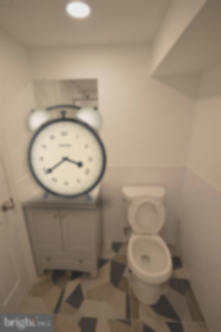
{"hour": 3, "minute": 39}
